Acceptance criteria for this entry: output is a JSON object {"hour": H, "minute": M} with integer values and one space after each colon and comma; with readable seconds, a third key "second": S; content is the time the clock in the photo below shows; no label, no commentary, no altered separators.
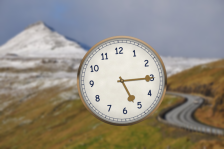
{"hour": 5, "minute": 15}
